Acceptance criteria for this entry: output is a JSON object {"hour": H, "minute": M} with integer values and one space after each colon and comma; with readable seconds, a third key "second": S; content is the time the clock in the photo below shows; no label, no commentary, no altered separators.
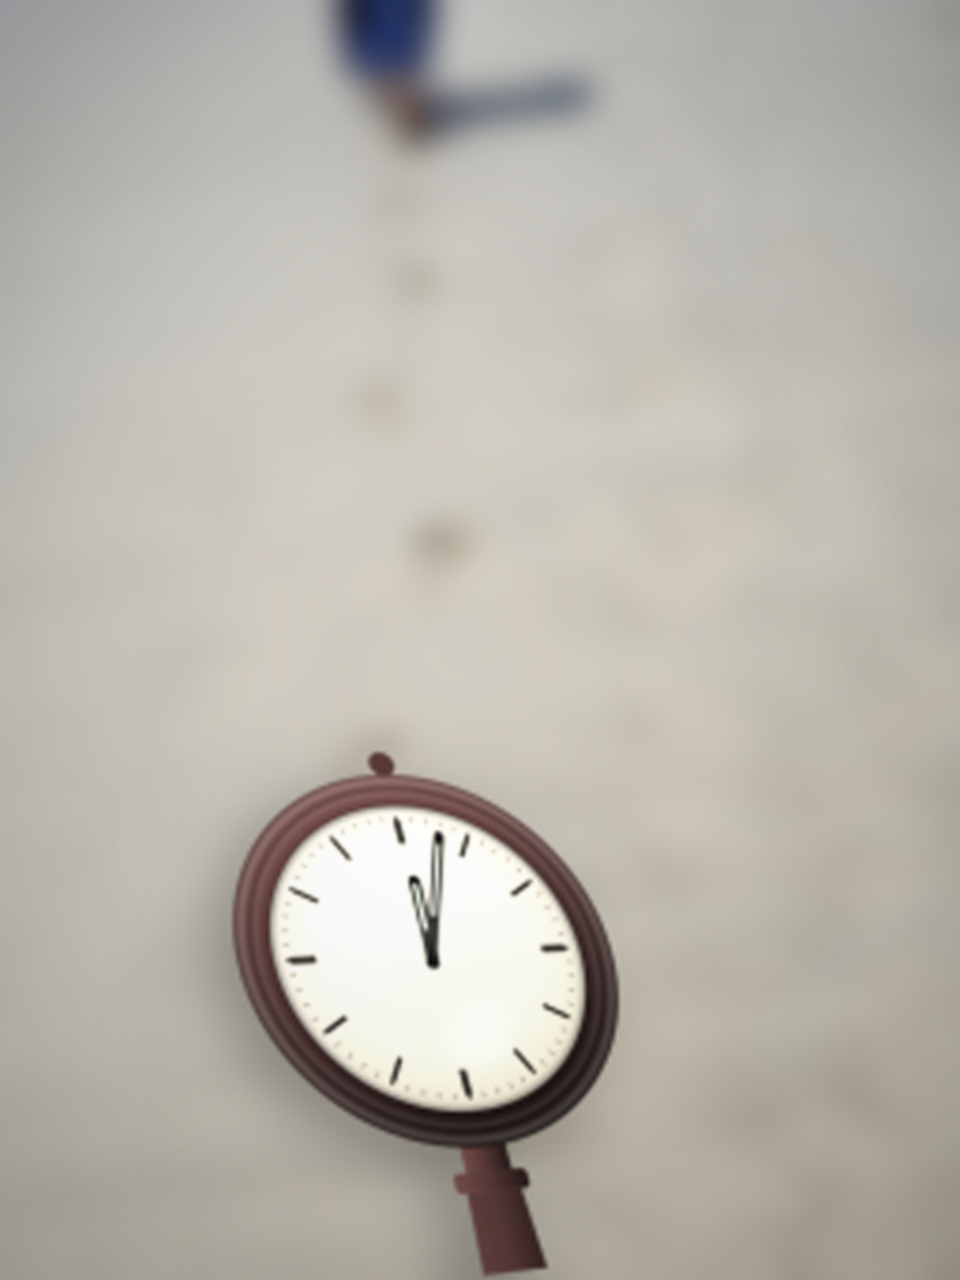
{"hour": 12, "minute": 3}
